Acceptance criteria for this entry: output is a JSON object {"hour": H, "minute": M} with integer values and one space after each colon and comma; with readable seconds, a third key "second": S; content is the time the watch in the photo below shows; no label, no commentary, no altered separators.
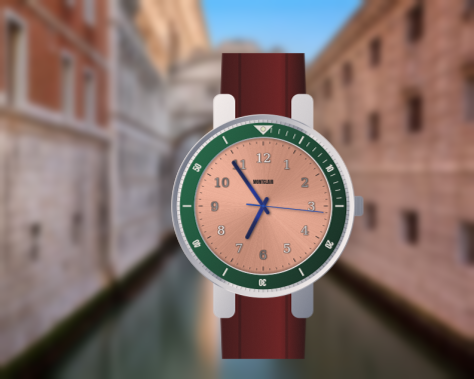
{"hour": 6, "minute": 54, "second": 16}
